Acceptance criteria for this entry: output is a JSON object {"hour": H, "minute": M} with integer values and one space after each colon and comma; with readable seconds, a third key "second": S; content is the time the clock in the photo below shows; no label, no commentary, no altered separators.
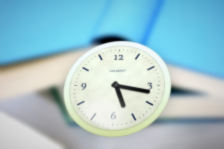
{"hour": 5, "minute": 17}
